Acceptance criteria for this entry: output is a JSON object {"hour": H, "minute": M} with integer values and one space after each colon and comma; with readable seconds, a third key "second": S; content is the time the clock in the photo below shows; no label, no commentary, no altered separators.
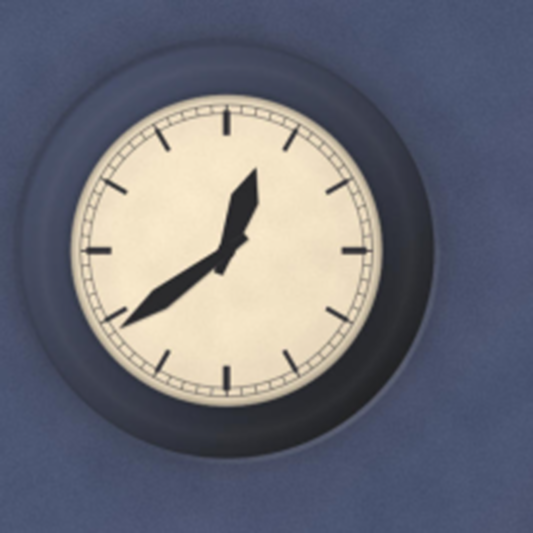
{"hour": 12, "minute": 39}
